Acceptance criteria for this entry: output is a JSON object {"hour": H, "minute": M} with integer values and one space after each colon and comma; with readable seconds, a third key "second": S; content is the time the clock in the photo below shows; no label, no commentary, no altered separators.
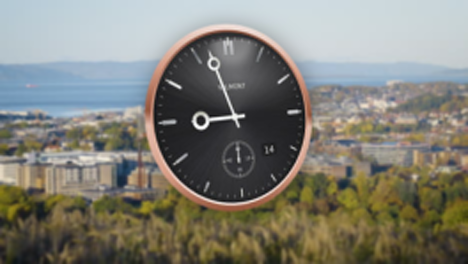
{"hour": 8, "minute": 57}
